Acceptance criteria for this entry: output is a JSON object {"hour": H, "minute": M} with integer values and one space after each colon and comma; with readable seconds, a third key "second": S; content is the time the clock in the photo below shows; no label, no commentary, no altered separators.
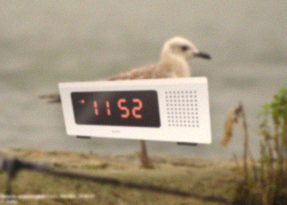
{"hour": 11, "minute": 52}
